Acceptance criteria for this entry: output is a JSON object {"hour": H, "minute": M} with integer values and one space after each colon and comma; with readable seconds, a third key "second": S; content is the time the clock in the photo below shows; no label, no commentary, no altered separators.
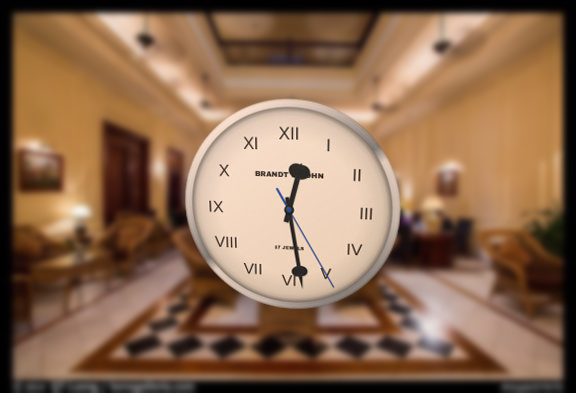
{"hour": 12, "minute": 28, "second": 25}
